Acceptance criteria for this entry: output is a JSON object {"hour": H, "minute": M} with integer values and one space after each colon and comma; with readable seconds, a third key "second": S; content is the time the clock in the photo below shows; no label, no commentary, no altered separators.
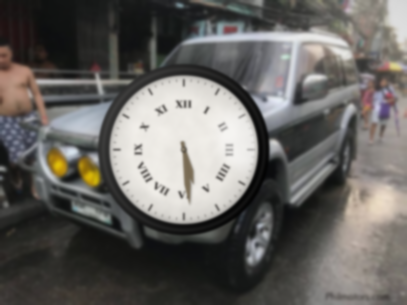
{"hour": 5, "minute": 29}
